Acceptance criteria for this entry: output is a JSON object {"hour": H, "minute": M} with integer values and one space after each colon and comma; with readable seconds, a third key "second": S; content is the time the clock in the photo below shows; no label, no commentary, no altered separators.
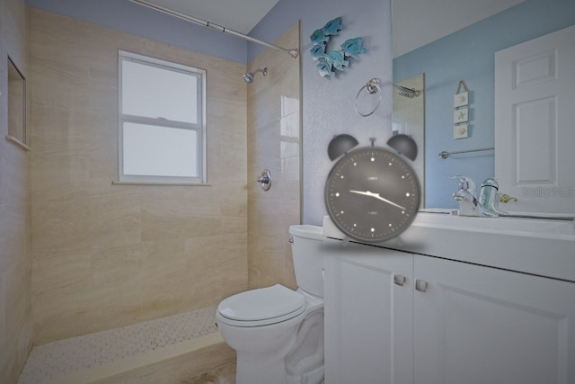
{"hour": 9, "minute": 19}
